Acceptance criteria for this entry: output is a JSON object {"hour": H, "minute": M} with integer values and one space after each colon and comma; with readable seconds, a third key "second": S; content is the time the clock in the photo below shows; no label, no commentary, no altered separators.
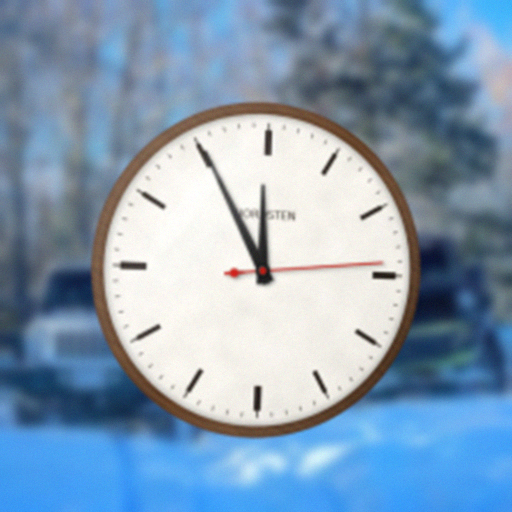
{"hour": 11, "minute": 55, "second": 14}
